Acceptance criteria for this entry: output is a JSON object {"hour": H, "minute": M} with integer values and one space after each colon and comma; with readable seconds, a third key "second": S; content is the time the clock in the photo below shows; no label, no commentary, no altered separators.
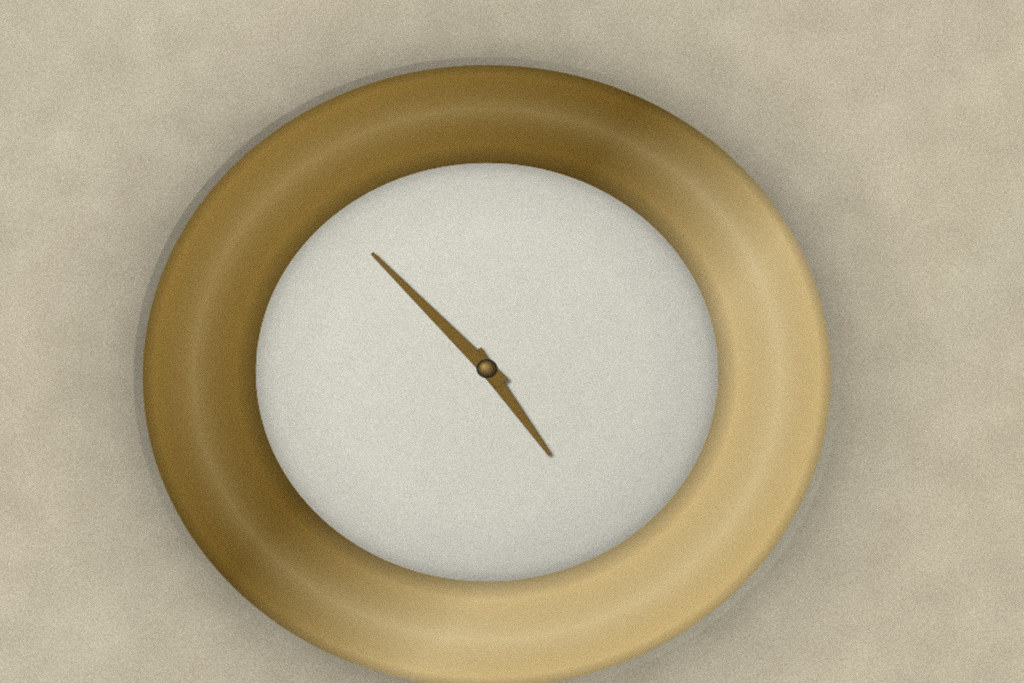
{"hour": 4, "minute": 53}
